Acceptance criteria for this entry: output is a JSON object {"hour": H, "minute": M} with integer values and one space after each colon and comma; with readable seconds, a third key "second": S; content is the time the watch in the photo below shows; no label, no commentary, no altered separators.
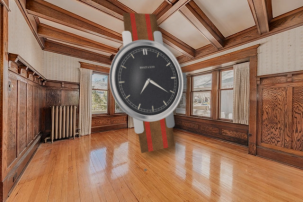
{"hour": 7, "minute": 21}
